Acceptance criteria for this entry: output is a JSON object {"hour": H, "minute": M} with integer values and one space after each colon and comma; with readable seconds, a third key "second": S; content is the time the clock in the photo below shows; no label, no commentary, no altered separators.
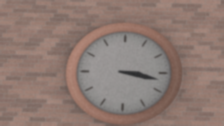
{"hour": 3, "minute": 17}
